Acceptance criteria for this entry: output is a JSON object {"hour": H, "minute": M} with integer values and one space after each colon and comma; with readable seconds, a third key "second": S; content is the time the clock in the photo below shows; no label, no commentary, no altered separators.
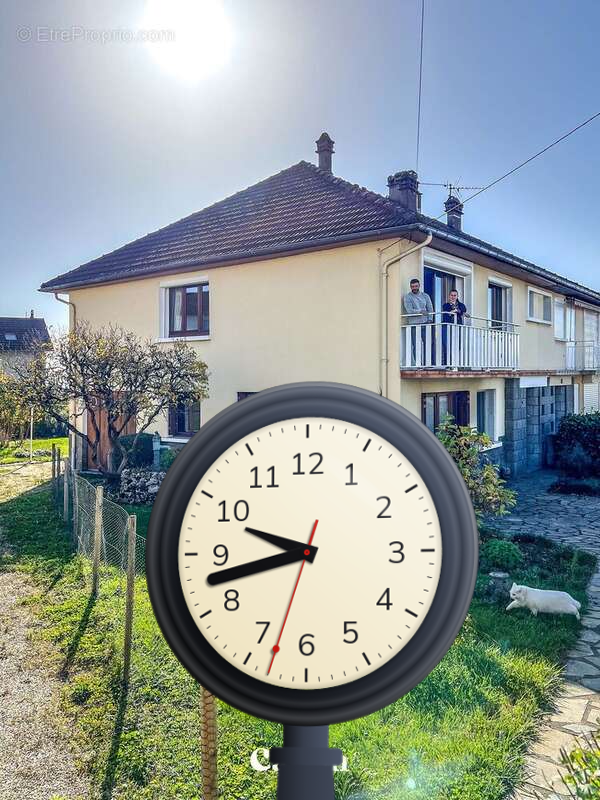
{"hour": 9, "minute": 42, "second": 33}
